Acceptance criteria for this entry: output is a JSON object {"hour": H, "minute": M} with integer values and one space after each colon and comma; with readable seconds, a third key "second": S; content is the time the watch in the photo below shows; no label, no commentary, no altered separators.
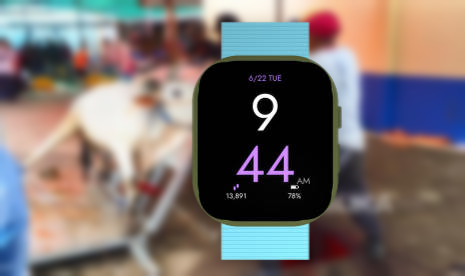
{"hour": 9, "minute": 44}
